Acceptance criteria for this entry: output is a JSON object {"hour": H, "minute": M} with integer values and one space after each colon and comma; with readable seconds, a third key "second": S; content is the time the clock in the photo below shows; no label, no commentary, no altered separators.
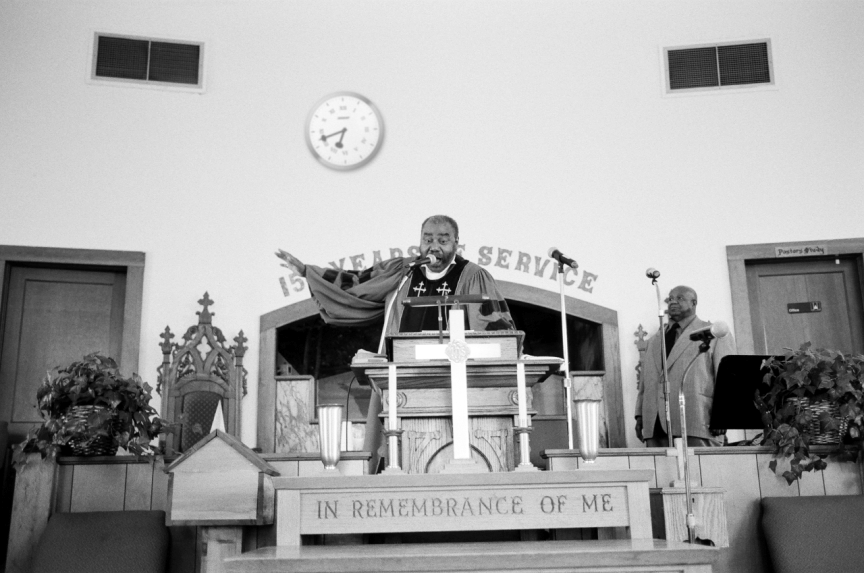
{"hour": 6, "minute": 42}
